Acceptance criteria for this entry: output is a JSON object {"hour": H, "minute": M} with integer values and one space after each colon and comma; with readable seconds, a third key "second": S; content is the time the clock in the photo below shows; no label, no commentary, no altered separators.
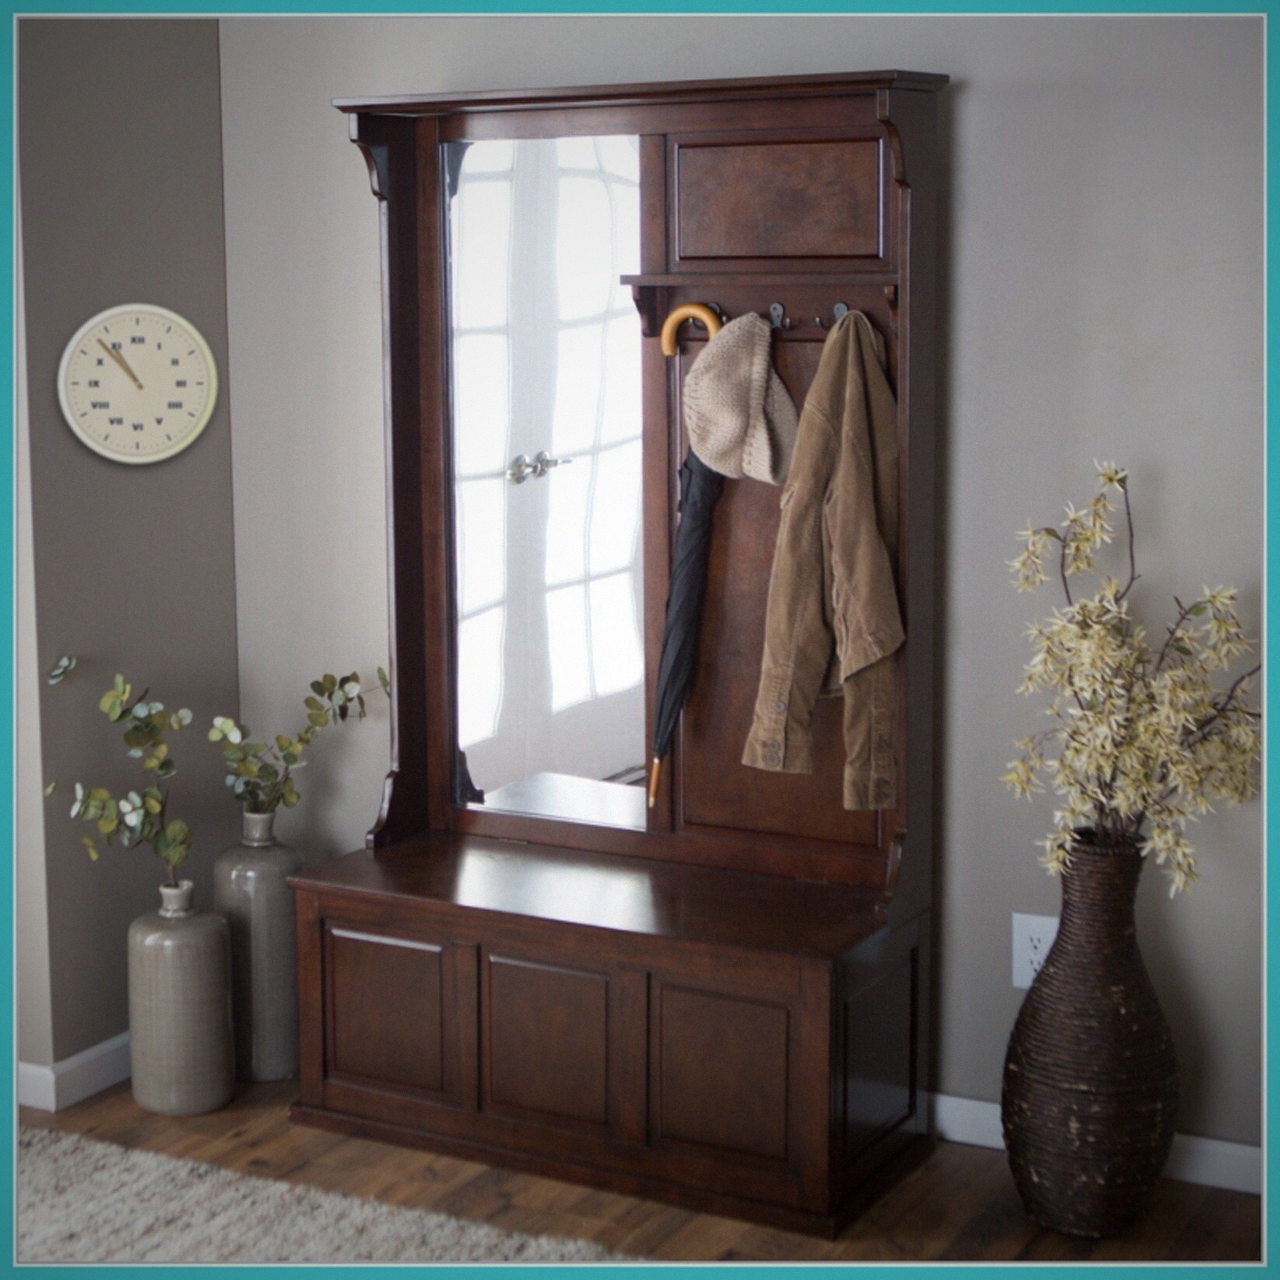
{"hour": 10, "minute": 53}
